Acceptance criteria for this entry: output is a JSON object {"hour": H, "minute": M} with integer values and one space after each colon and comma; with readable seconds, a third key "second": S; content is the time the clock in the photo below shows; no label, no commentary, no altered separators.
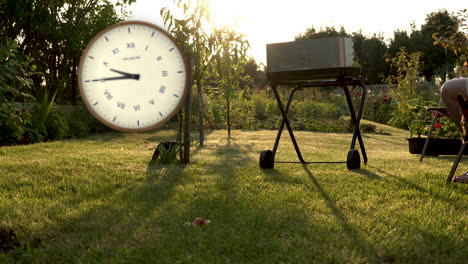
{"hour": 9, "minute": 45}
